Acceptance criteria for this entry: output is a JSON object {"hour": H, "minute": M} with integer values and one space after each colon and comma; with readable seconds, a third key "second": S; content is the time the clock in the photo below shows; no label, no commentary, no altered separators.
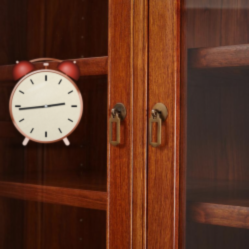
{"hour": 2, "minute": 44}
